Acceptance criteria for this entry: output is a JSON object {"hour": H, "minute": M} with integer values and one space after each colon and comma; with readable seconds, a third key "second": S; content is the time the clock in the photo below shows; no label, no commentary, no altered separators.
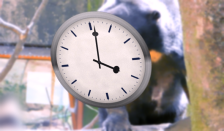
{"hour": 4, "minute": 1}
